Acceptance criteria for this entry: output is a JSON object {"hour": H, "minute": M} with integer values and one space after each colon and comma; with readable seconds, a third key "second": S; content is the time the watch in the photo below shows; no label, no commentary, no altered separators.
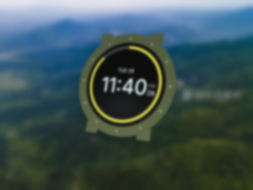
{"hour": 11, "minute": 40}
